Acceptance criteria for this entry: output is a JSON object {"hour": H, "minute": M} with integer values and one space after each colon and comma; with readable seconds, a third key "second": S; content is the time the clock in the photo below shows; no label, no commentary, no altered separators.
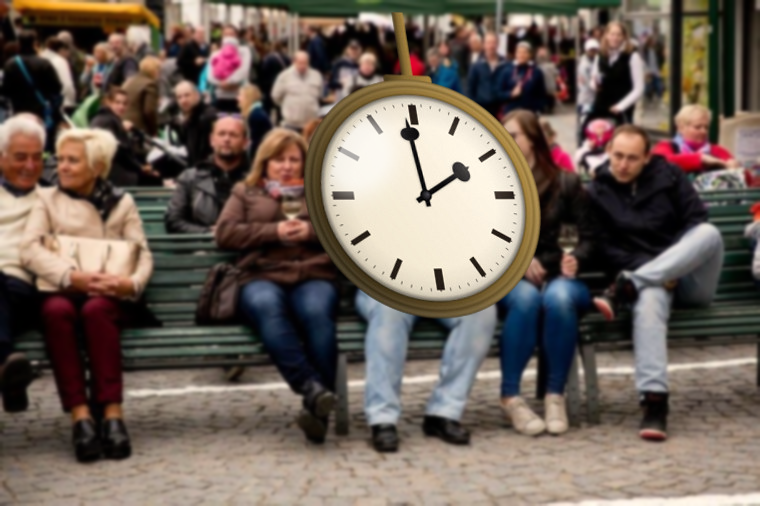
{"hour": 1, "minute": 59}
